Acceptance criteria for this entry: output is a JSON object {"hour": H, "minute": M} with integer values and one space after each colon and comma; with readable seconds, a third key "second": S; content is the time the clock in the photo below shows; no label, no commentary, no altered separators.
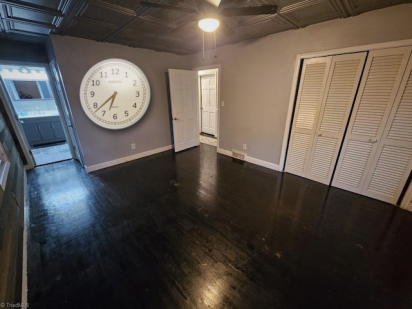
{"hour": 6, "minute": 38}
